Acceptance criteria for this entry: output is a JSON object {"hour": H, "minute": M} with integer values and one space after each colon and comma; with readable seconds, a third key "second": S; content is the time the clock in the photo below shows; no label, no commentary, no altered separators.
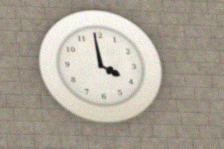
{"hour": 3, "minute": 59}
